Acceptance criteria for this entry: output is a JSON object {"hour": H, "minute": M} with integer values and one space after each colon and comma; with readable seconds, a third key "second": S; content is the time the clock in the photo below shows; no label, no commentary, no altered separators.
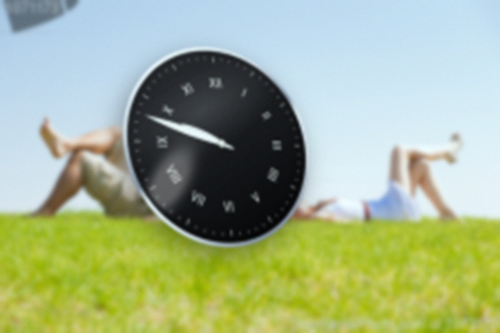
{"hour": 9, "minute": 48}
